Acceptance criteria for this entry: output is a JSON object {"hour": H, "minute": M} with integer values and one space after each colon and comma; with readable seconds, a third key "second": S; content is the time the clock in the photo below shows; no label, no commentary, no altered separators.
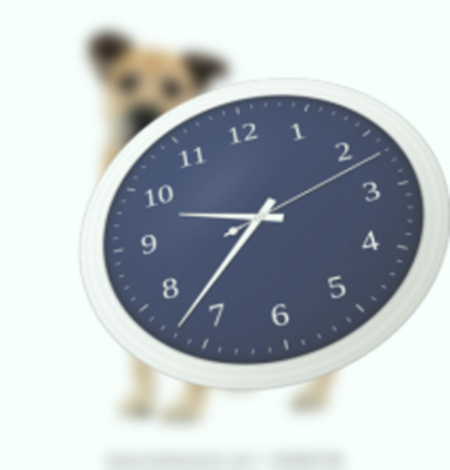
{"hour": 9, "minute": 37, "second": 12}
